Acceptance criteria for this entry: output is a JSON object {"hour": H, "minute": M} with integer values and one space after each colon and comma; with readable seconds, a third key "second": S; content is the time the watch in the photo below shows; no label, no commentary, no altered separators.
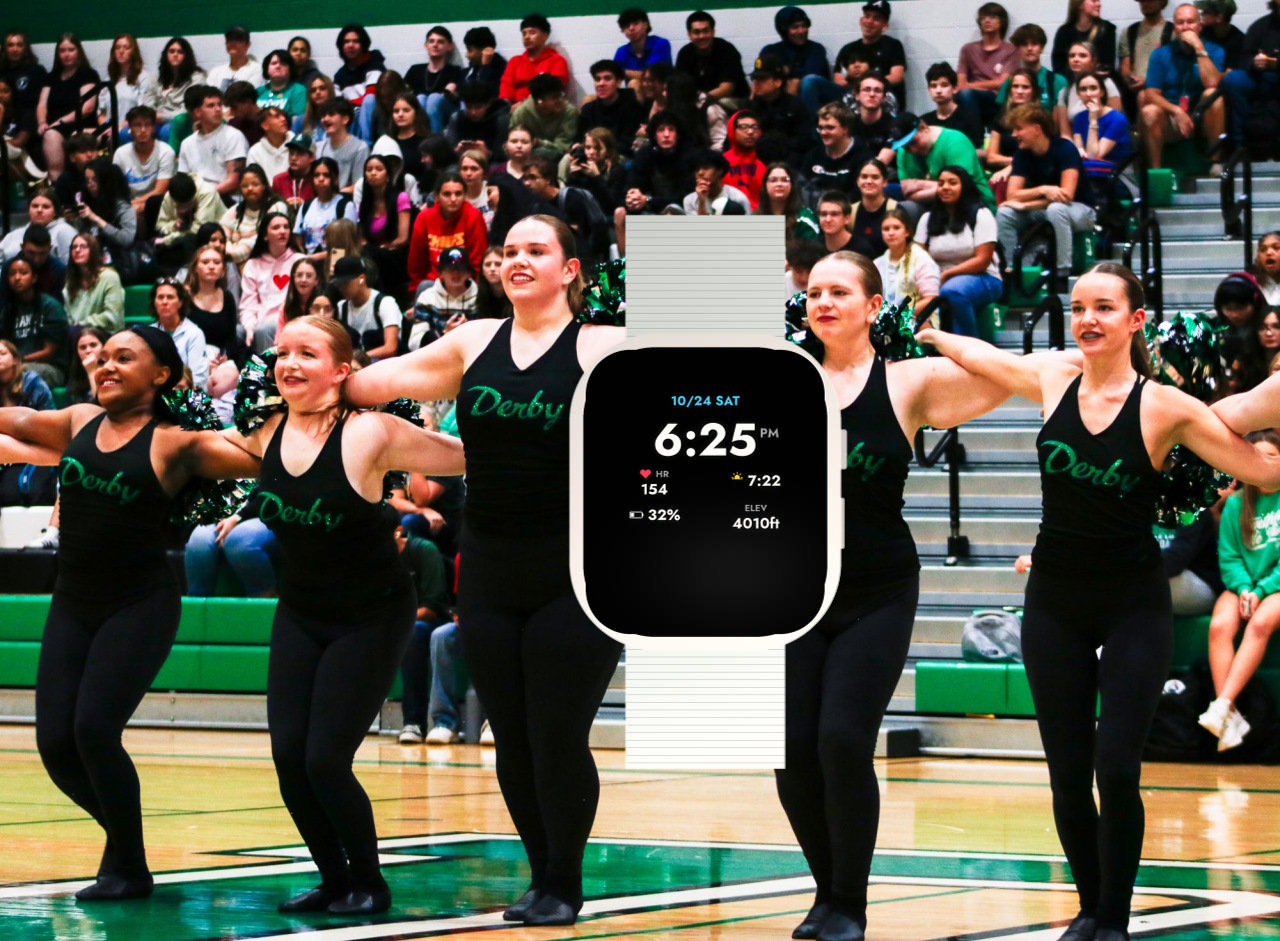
{"hour": 6, "minute": 25}
